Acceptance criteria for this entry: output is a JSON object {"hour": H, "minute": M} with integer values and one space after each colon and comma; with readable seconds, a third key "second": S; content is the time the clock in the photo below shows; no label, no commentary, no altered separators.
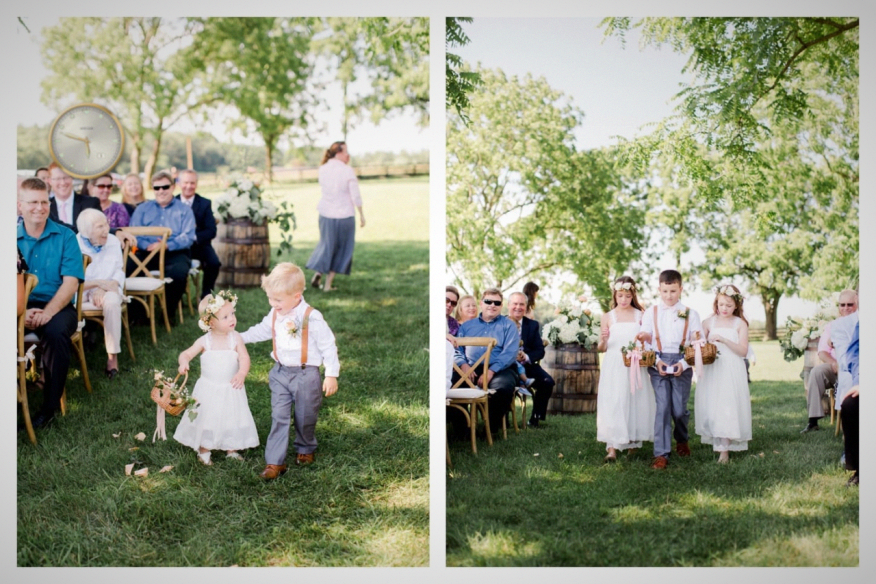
{"hour": 5, "minute": 48}
